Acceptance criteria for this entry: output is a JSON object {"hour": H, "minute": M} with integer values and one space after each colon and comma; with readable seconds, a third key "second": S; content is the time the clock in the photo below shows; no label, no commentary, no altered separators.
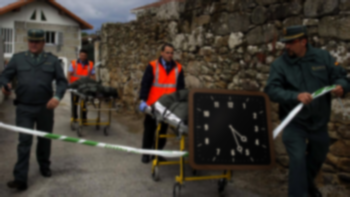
{"hour": 4, "minute": 27}
